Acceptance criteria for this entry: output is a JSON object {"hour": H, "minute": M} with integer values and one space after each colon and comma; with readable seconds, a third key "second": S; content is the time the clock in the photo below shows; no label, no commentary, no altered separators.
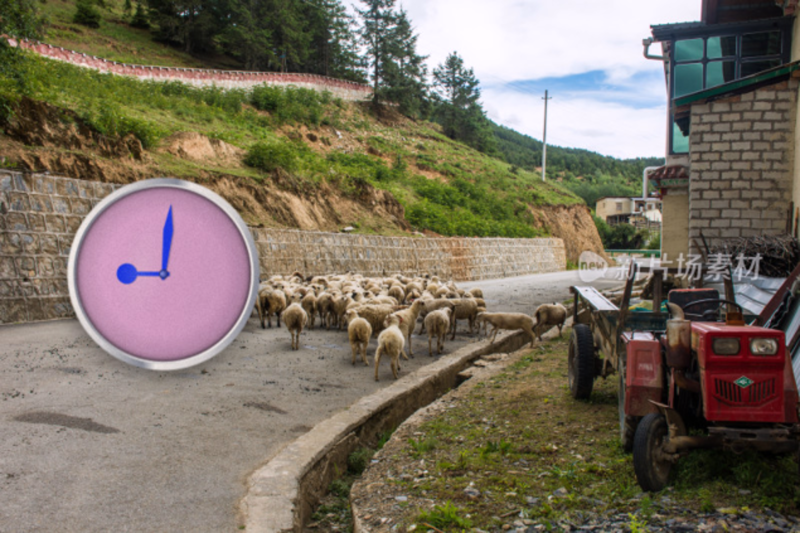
{"hour": 9, "minute": 1}
